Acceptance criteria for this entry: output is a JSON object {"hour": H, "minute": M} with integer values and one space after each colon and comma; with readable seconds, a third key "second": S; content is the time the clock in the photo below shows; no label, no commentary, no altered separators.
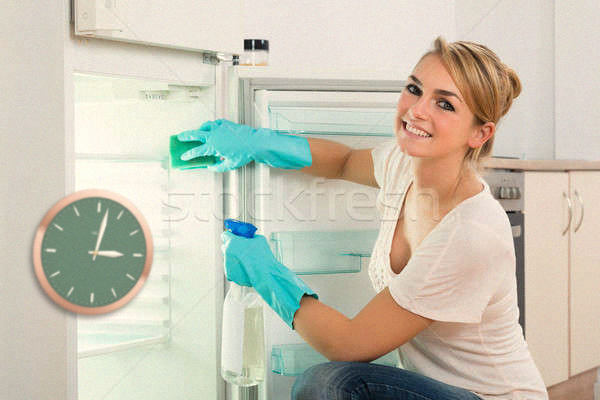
{"hour": 3, "minute": 2}
